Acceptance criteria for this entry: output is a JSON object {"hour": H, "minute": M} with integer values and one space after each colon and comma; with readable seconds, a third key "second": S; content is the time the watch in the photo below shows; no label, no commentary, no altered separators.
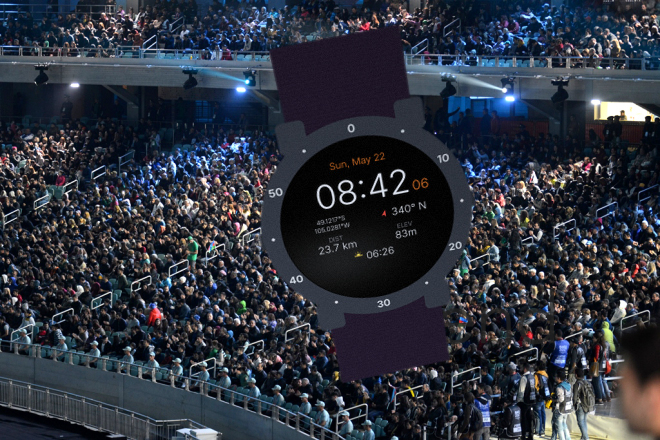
{"hour": 8, "minute": 42, "second": 6}
